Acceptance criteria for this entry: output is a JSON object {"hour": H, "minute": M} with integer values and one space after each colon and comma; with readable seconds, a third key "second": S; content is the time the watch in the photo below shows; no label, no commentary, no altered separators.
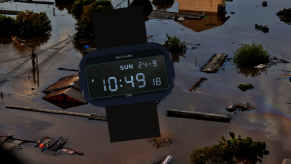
{"hour": 10, "minute": 49, "second": 18}
